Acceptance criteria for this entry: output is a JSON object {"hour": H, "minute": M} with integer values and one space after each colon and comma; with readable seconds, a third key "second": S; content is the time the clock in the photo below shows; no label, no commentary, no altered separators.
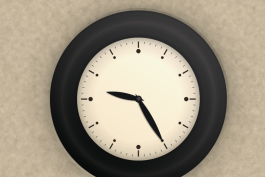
{"hour": 9, "minute": 25}
